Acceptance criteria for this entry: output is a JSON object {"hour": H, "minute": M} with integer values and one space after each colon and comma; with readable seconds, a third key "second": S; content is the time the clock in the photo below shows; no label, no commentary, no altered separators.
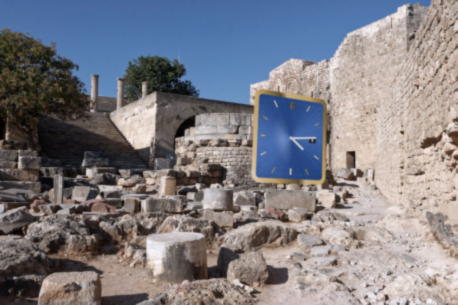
{"hour": 4, "minute": 14}
